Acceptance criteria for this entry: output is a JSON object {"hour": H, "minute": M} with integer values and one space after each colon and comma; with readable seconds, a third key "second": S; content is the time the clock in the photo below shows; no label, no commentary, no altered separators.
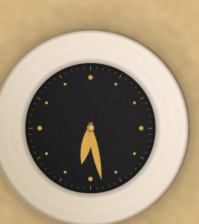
{"hour": 6, "minute": 28}
